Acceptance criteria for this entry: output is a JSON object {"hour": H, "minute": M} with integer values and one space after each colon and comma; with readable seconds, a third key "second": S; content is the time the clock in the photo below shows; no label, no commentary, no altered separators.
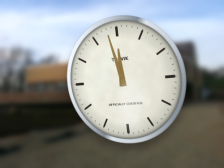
{"hour": 11, "minute": 58}
